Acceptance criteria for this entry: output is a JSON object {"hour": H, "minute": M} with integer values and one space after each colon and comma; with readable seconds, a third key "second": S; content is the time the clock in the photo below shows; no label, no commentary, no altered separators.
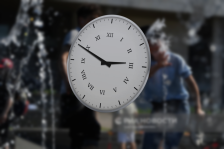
{"hour": 2, "minute": 49}
